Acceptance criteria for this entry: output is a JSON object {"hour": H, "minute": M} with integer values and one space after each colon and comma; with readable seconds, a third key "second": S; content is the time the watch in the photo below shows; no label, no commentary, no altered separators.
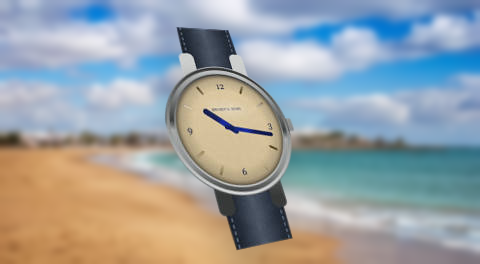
{"hour": 10, "minute": 17}
